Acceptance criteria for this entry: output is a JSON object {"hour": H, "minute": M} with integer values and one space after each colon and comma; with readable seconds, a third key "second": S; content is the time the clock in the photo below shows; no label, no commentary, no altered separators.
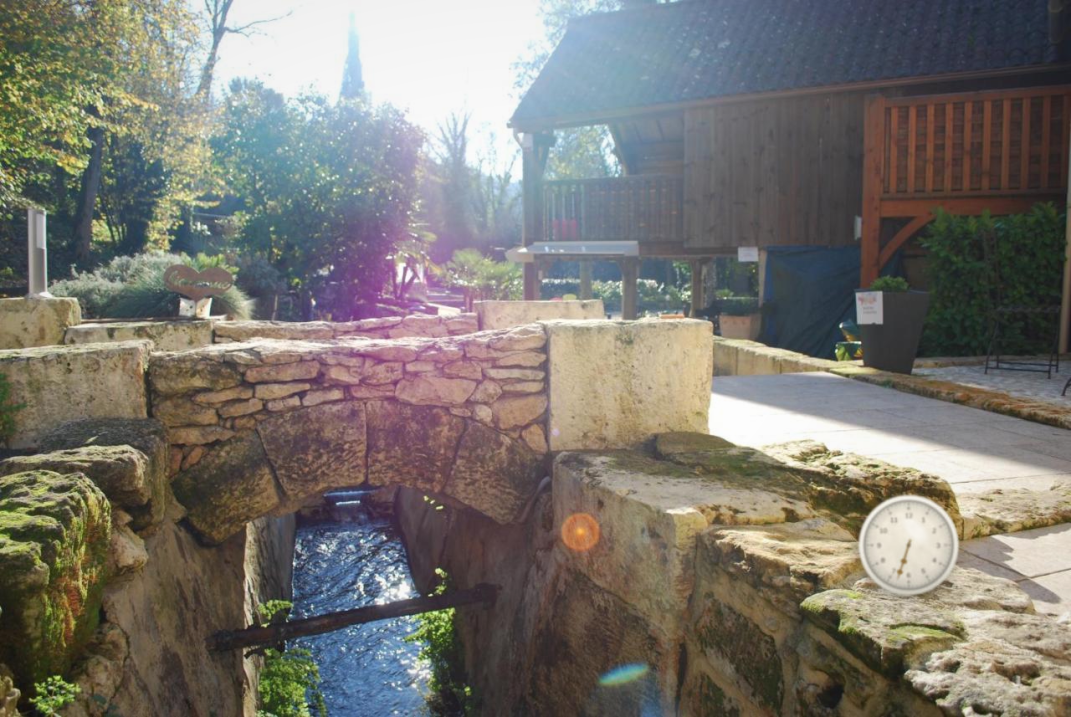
{"hour": 6, "minute": 33}
